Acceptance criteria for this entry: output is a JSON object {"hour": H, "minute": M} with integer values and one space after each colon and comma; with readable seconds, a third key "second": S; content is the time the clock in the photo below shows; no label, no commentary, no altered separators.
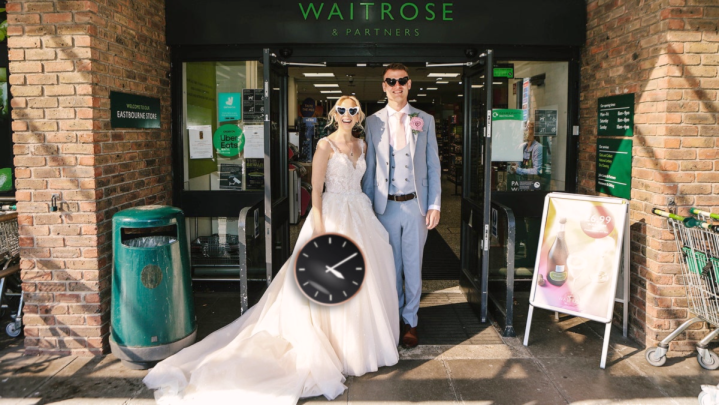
{"hour": 4, "minute": 10}
